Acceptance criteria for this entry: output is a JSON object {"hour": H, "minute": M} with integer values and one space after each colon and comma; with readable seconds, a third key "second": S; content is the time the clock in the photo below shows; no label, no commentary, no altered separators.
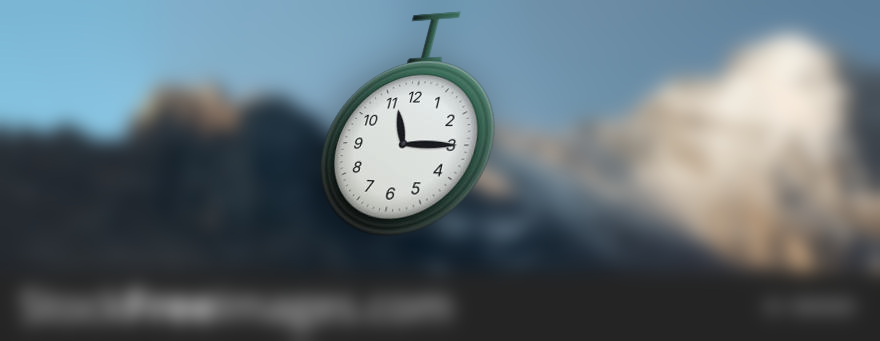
{"hour": 11, "minute": 15}
